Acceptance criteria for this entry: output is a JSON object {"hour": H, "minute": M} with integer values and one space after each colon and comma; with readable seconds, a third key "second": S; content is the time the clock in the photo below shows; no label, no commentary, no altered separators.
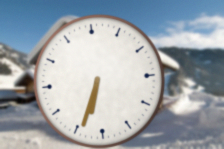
{"hour": 6, "minute": 34}
